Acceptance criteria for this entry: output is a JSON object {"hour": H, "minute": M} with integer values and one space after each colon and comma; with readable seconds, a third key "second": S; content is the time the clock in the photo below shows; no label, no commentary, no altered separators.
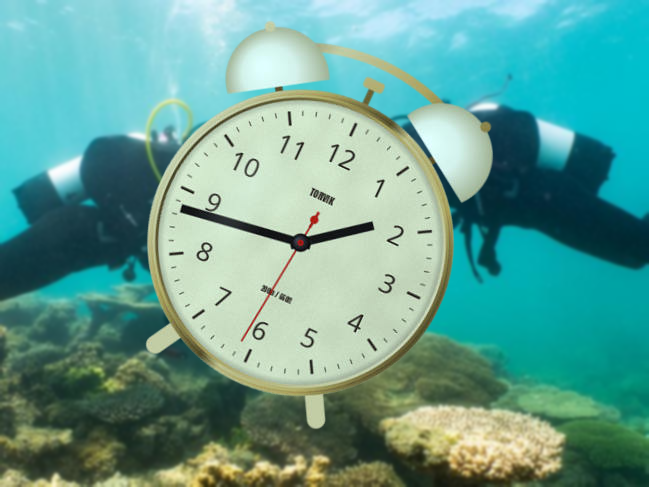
{"hour": 1, "minute": 43, "second": 31}
